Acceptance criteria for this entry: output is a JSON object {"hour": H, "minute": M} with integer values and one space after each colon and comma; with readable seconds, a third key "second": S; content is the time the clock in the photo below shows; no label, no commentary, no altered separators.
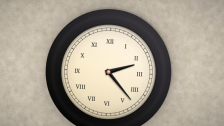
{"hour": 2, "minute": 23}
